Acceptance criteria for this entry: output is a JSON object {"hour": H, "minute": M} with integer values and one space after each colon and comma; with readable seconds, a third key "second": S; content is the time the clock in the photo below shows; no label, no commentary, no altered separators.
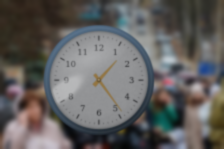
{"hour": 1, "minute": 24}
